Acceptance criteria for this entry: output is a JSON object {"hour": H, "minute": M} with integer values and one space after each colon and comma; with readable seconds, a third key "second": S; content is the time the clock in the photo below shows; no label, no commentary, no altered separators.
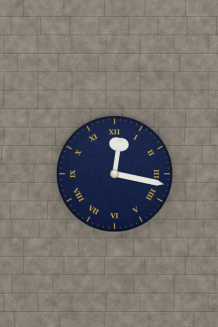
{"hour": 12, "minute": 17}
